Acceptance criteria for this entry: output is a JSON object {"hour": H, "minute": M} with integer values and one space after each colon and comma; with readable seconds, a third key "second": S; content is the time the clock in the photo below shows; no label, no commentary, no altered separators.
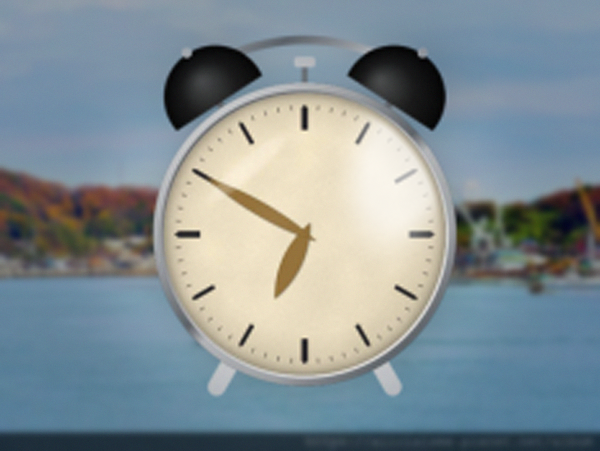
{"hour": 6, "minute": 50}
